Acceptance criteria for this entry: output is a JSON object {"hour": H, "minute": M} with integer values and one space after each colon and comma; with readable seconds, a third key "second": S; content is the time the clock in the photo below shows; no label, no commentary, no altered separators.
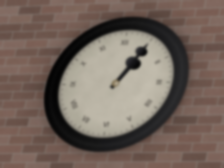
{"hour": 1, "minute": 5}
